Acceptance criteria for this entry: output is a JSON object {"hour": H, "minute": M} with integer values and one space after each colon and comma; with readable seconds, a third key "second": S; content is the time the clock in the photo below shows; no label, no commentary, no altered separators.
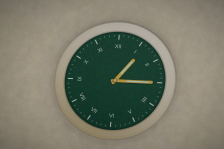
{"hour": 1, "minute": 15}
